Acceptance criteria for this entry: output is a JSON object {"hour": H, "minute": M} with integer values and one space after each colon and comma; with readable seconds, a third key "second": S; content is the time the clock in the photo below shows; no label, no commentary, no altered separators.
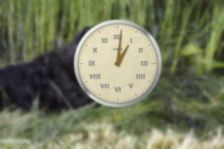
{"hour": 1, "minute": 1}
